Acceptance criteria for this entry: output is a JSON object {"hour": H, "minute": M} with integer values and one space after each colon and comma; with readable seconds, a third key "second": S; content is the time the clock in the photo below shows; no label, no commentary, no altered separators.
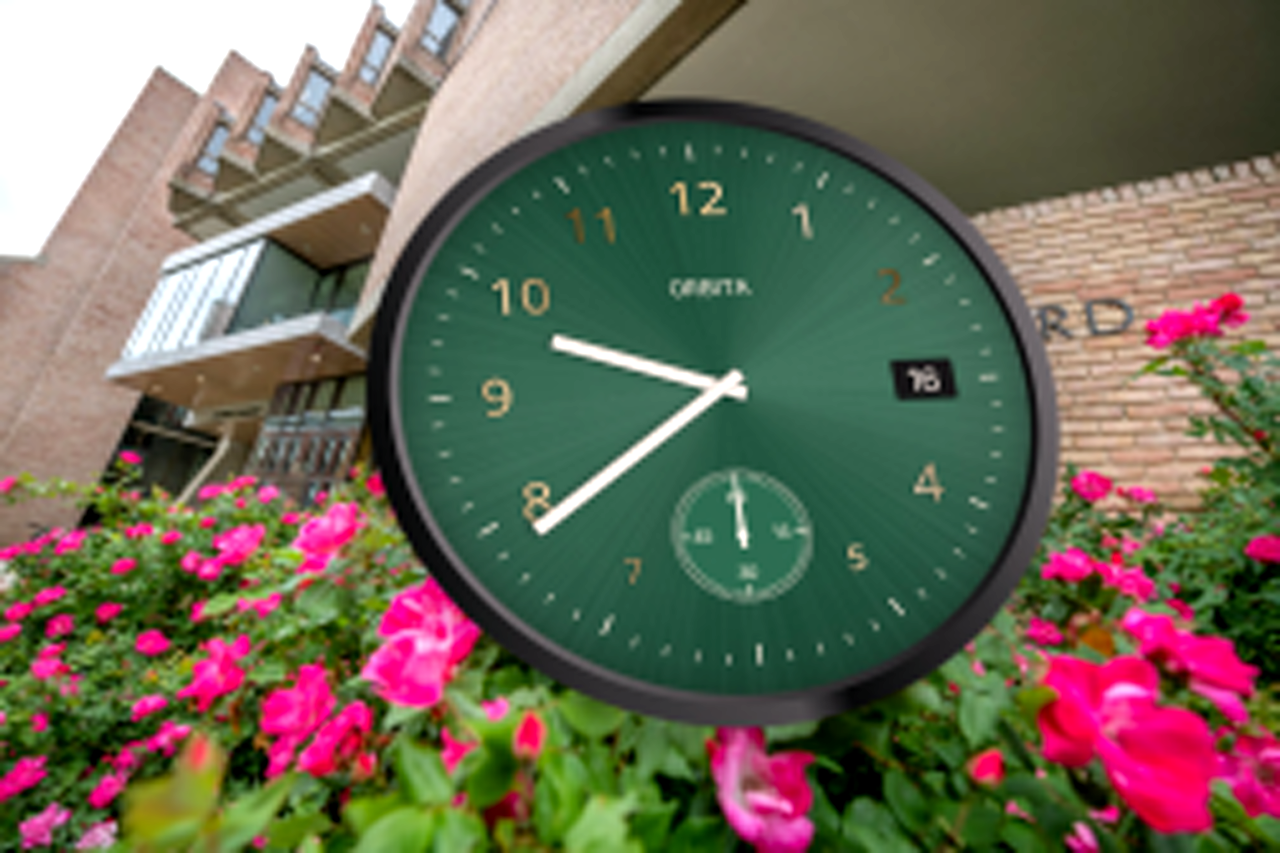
{"hour": 9, "minute": 39}
